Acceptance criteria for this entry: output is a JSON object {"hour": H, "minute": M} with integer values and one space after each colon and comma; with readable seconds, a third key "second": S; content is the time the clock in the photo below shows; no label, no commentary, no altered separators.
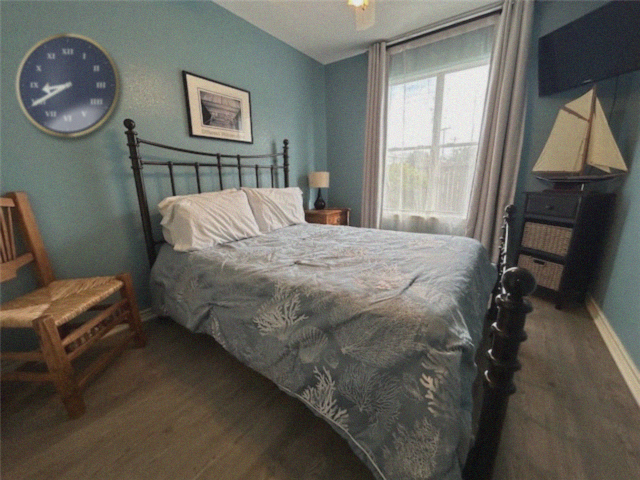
{"hour": 8, "minute": 40}
